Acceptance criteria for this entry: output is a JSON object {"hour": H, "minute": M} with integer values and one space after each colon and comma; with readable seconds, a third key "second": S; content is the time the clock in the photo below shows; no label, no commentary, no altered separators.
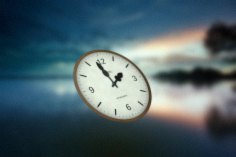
{"hour": 1, "minute": 58}
